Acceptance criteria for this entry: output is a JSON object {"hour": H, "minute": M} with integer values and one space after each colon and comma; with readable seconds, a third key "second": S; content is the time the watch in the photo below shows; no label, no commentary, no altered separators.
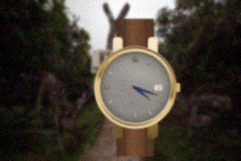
{"hour": 4, "minute": 18}
